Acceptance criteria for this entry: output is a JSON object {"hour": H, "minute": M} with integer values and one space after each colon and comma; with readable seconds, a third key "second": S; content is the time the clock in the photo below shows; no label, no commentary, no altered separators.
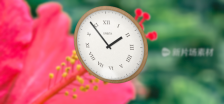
{"hour": 1, "minute": 54}
